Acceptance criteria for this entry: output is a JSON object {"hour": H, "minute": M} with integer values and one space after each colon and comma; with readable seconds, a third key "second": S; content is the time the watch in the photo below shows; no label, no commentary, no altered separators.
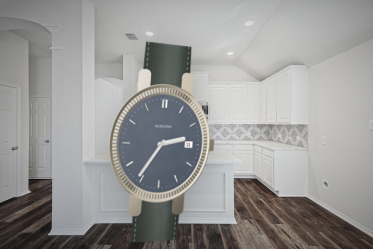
{"hour": 2, "minute": 36}
